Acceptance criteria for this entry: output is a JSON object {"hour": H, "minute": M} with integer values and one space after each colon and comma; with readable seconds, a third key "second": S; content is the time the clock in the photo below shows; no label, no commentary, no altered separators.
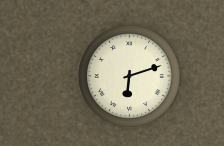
{"hour": 6, "minute": 12}
